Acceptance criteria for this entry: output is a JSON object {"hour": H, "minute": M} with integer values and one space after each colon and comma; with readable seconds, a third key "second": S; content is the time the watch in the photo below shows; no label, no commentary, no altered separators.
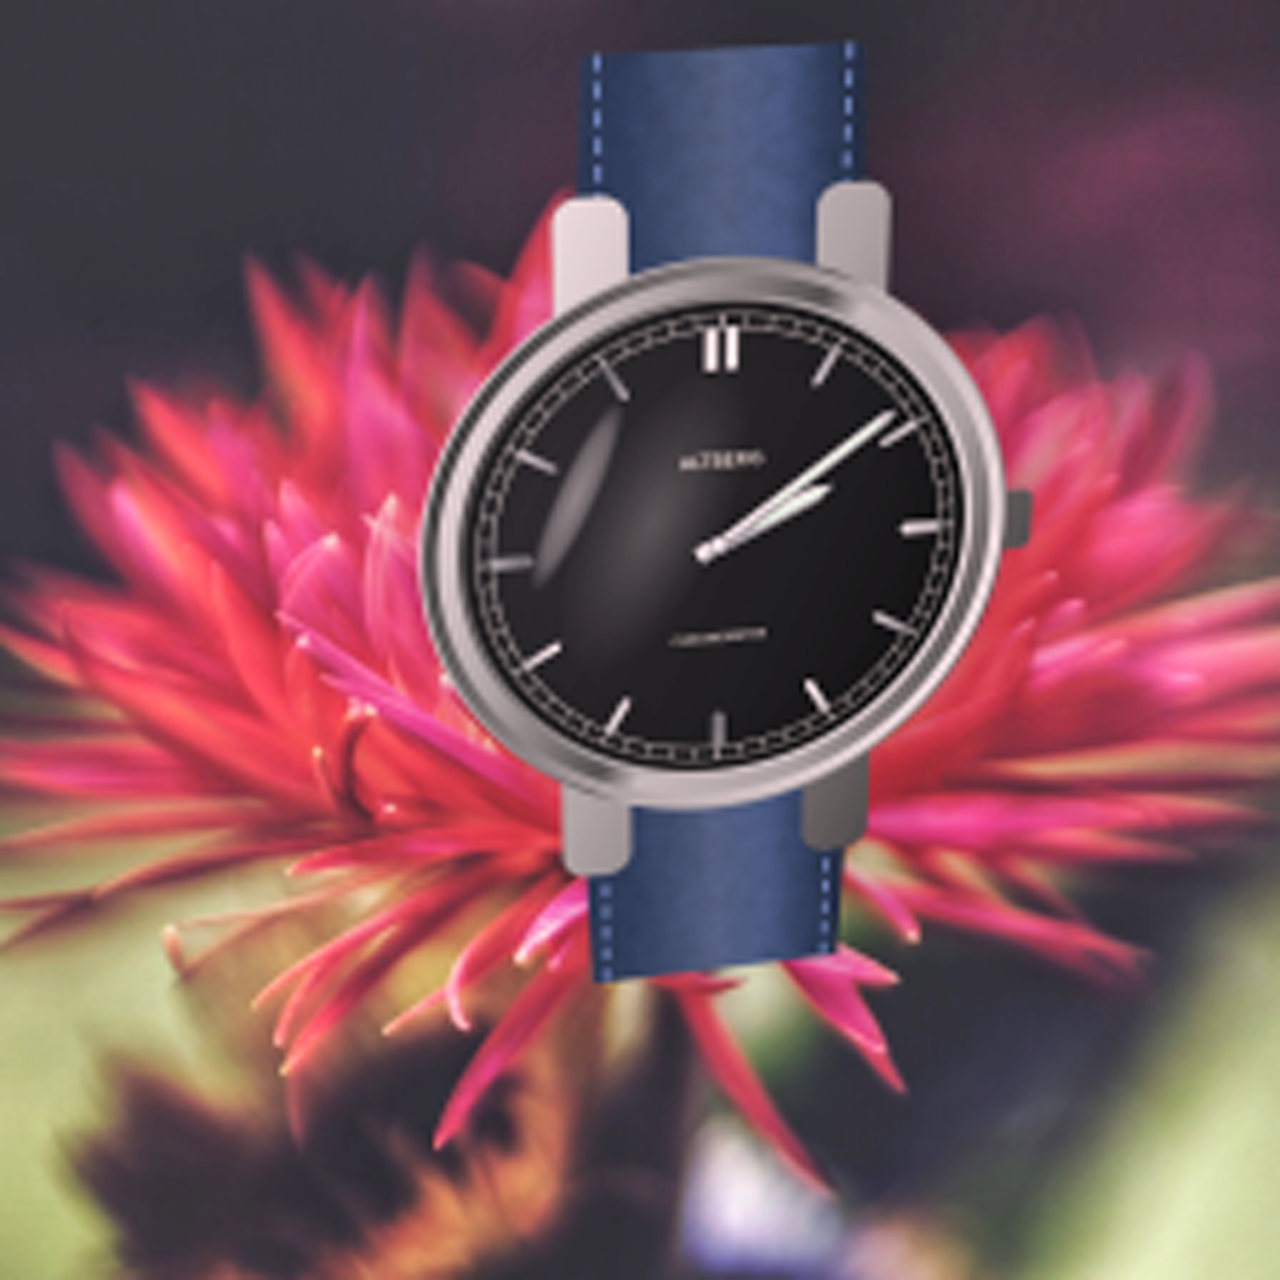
{"hour": 2, "minute": 9}
